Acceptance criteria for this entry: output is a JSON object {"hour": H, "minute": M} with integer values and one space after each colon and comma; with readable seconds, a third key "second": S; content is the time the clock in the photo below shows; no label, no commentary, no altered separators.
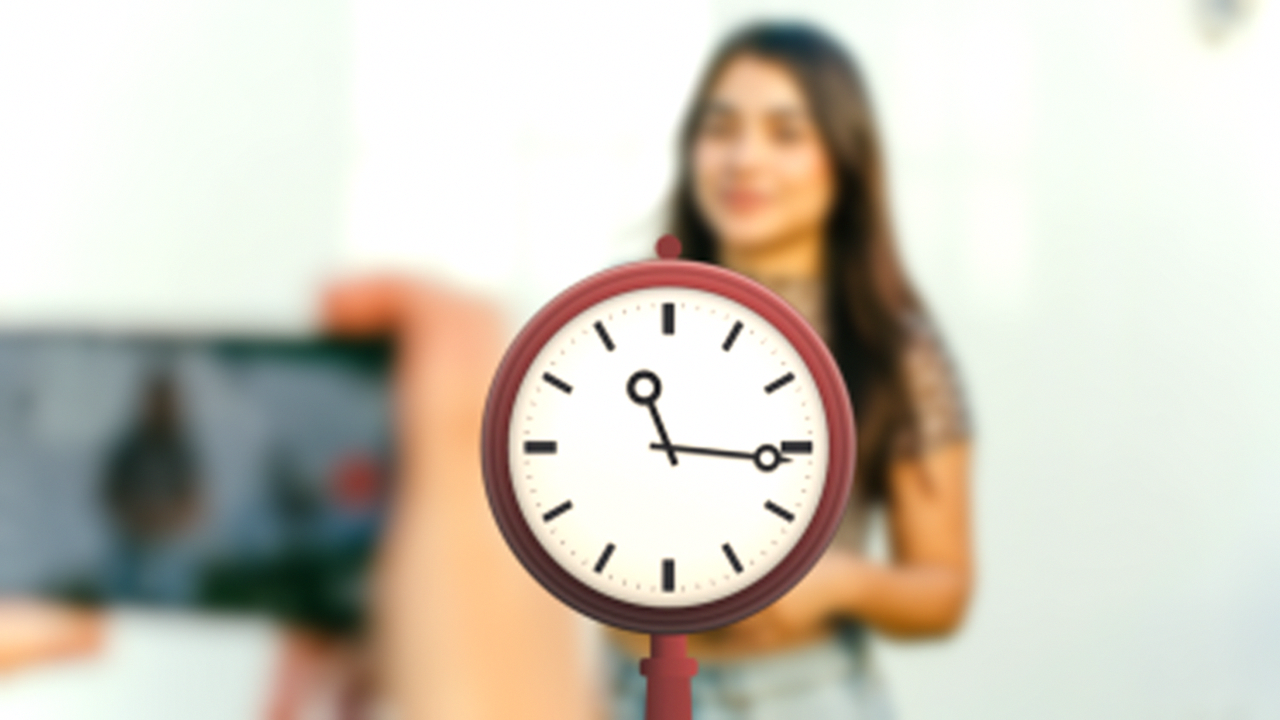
{"hour": 11, "minute": 16}
